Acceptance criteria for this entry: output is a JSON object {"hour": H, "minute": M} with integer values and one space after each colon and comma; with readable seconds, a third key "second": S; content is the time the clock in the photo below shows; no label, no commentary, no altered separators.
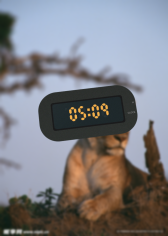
{"hour": 5, "minute": 9}
